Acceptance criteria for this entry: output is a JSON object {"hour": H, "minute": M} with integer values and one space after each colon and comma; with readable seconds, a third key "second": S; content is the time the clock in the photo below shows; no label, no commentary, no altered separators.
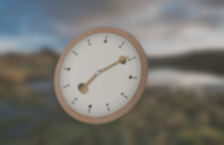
{"hour": 7, "minute": 9}
